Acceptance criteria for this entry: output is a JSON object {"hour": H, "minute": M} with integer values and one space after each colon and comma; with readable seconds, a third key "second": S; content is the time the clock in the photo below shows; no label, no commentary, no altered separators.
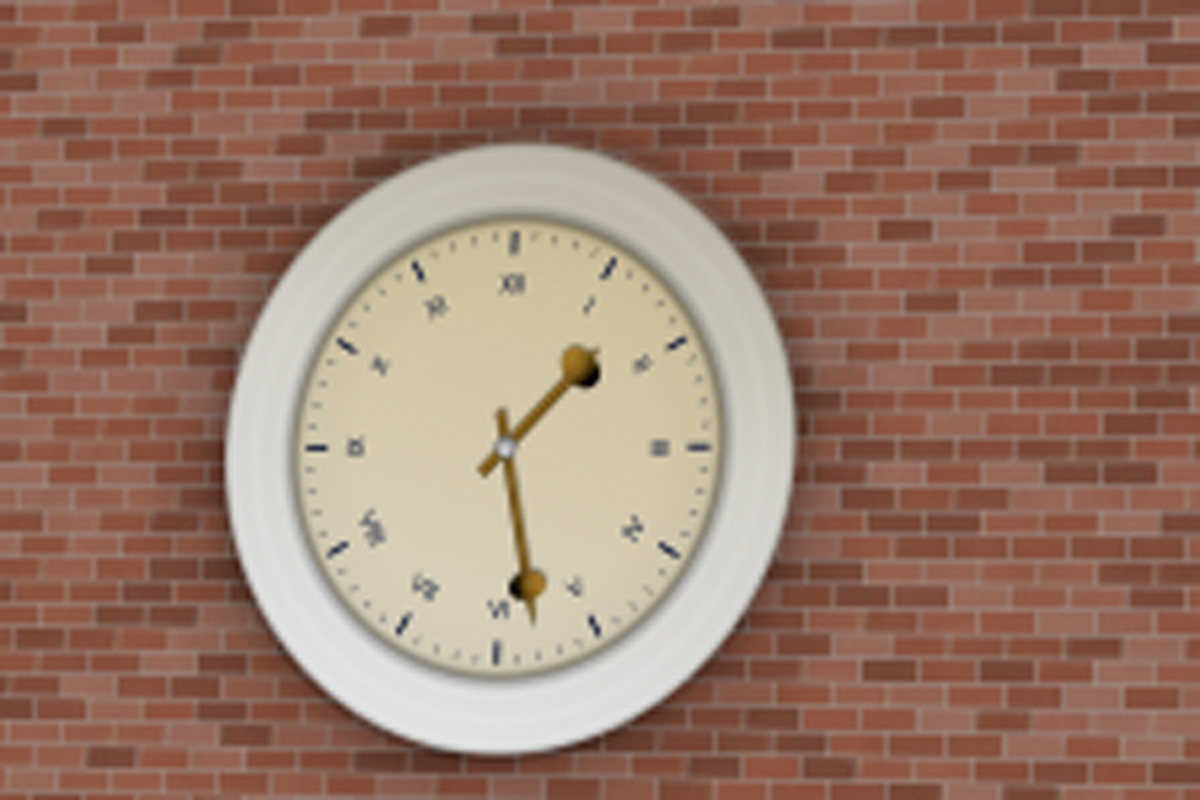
{"hour": 1, "minute": 28}
